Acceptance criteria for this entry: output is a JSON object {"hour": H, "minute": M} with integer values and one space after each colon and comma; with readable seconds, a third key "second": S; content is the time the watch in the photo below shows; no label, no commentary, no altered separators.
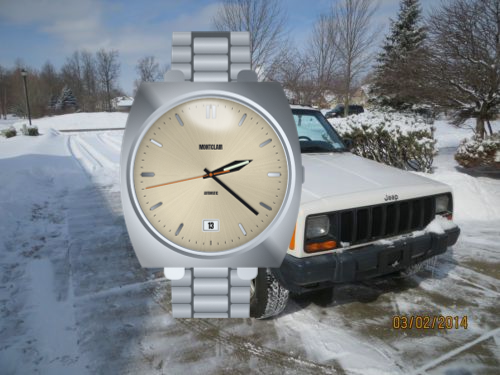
{"hour": 2, "minute": 21, "second": 43}
